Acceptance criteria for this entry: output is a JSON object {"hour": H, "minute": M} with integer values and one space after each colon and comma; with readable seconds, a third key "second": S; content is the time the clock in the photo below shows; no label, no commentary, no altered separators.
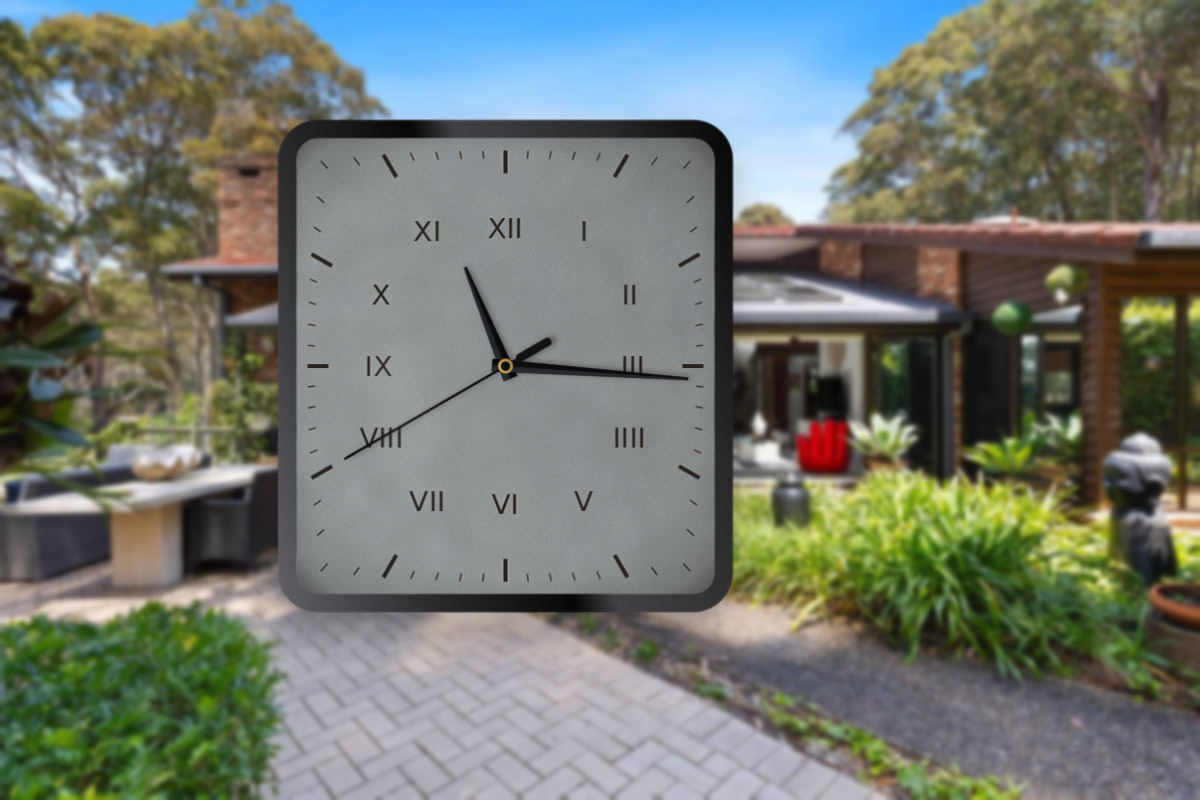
{"hour": 11, "minute": 15, "second": 40}
